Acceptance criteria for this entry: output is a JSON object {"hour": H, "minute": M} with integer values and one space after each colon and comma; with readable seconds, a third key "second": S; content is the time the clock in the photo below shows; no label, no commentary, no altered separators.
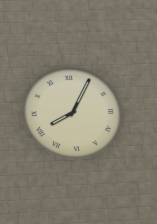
{"hour": 8, "minute": 5}
